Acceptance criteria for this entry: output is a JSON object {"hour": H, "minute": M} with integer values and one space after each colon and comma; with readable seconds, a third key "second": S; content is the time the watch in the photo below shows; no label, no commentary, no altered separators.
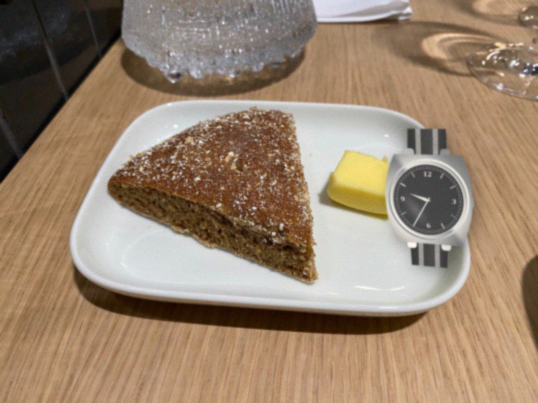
{"hour": 9, "minute": 35}
